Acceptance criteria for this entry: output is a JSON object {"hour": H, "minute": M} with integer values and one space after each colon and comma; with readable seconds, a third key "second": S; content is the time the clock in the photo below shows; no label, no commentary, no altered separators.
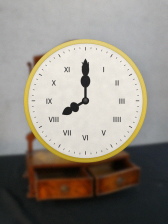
{"hour": 8, "minute": 0}
